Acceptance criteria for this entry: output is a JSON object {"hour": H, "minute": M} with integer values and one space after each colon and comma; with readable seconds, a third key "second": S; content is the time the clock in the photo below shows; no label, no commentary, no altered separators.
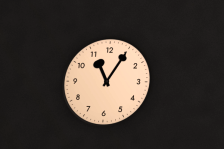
{"hour": 11, "minute": 5}
